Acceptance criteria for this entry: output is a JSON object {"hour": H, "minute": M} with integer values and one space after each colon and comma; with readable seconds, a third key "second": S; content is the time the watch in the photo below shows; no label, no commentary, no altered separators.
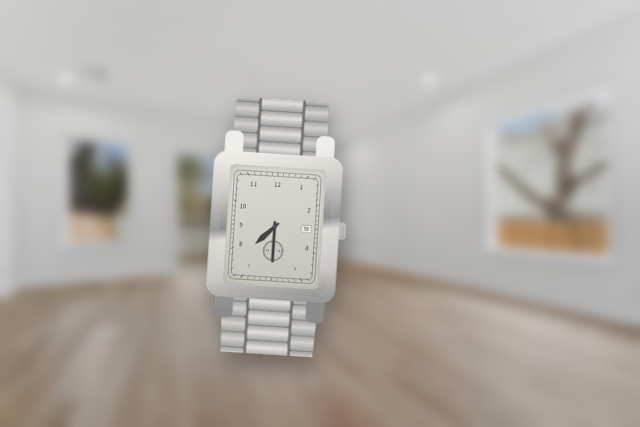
{"hour": 7, "minute": 30}
